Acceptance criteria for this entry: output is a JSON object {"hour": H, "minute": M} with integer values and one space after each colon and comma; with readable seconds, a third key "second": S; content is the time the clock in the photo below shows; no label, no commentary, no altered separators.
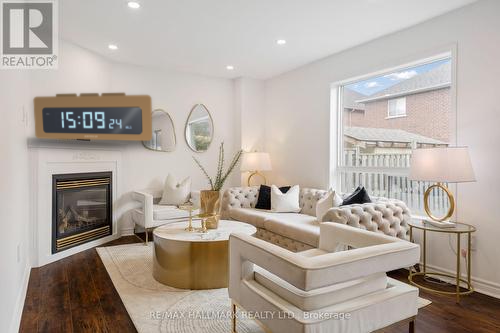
{"hour": 15, "minute": 9}
